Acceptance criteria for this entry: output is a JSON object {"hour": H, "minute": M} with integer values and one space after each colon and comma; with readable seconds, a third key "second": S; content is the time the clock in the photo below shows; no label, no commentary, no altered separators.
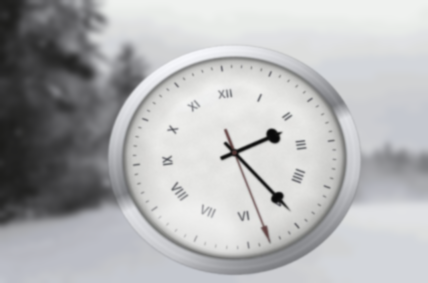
{"hour": 2, "minute": 24, "second": 28}
